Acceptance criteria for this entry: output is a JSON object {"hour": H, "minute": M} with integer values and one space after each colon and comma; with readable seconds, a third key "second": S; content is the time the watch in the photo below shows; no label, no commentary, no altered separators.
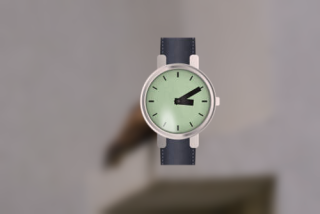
{"hour": 3, "minute": 10}
